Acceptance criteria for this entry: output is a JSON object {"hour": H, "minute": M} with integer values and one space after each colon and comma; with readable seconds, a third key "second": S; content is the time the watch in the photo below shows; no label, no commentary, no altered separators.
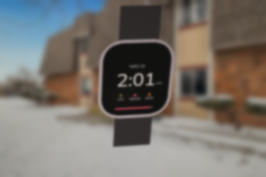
{"hour": 2, "minute": 1}
